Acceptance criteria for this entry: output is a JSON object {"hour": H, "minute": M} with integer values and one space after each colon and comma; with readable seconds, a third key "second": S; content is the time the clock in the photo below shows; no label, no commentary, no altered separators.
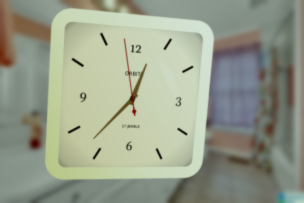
{"hour": 12, "minute": 36, "second": 58}
